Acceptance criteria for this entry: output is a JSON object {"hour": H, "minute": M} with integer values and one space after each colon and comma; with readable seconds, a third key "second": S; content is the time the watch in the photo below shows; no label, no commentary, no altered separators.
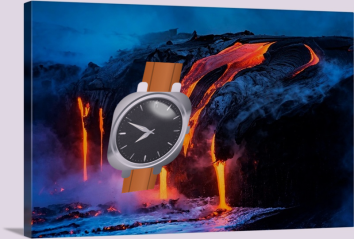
{"hour": 7, "minute": 49}
